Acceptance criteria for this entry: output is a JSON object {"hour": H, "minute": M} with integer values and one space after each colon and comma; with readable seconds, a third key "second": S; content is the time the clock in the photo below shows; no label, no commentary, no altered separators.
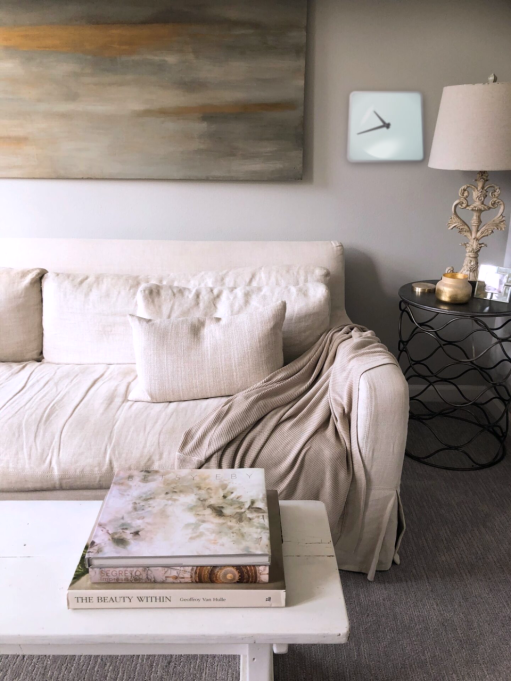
{"hour": 10, "minute": 42}
